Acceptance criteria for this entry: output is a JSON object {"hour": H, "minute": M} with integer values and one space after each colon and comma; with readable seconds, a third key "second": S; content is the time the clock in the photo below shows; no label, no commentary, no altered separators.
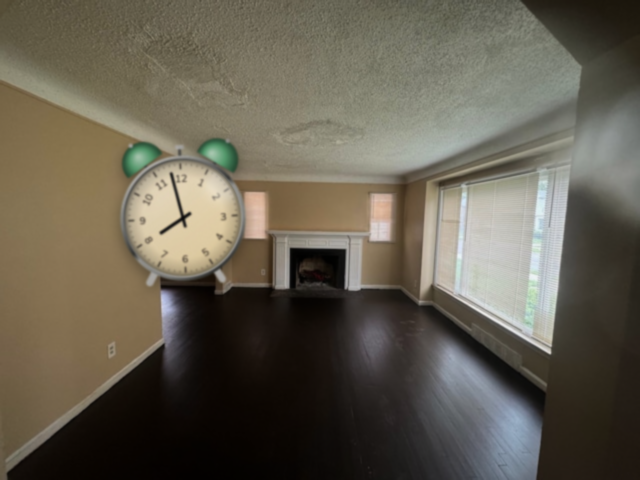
{"hour": 7, "minute": 58}
